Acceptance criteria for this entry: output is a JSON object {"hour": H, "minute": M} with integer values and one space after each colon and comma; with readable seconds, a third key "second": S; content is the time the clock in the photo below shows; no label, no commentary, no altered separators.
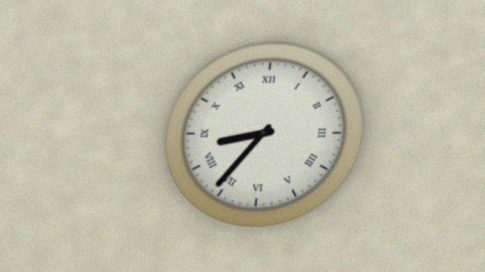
{"hour": 8, "minute": 36}
